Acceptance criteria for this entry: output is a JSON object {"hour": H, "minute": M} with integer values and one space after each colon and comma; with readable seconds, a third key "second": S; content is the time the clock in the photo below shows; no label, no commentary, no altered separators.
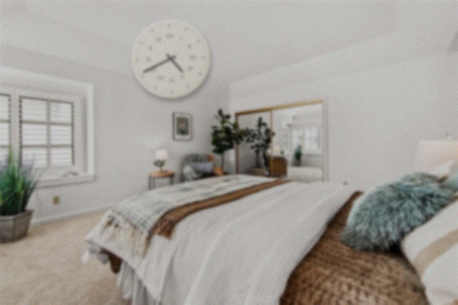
{"hour": 4, "minute": 41}
